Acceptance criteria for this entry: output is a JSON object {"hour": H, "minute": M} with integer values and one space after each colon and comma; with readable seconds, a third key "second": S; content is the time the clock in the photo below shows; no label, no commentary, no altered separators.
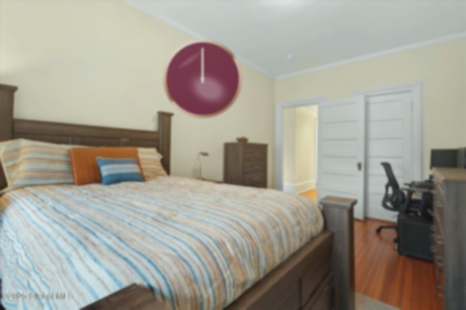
{"hour": 12, "minute": 0}
